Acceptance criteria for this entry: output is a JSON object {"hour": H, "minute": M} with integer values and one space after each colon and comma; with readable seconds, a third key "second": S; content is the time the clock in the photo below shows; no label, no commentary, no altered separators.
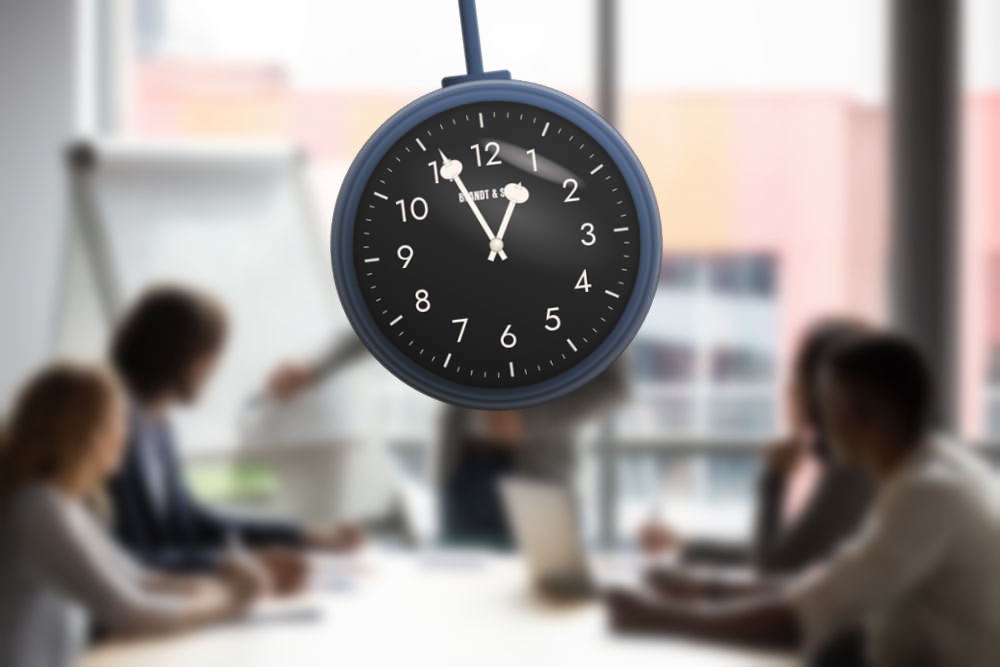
{"hour": 12, "minute": 56}
